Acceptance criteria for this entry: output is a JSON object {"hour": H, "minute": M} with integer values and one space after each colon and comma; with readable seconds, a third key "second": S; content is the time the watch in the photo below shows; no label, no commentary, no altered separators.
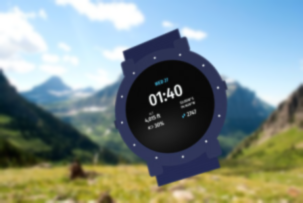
{"hour": 1, "minute": 40}
